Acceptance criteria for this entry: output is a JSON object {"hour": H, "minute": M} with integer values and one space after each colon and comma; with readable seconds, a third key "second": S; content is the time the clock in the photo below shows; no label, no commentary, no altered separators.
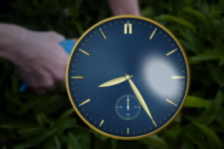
{"hour": 8, "minute": 25}
